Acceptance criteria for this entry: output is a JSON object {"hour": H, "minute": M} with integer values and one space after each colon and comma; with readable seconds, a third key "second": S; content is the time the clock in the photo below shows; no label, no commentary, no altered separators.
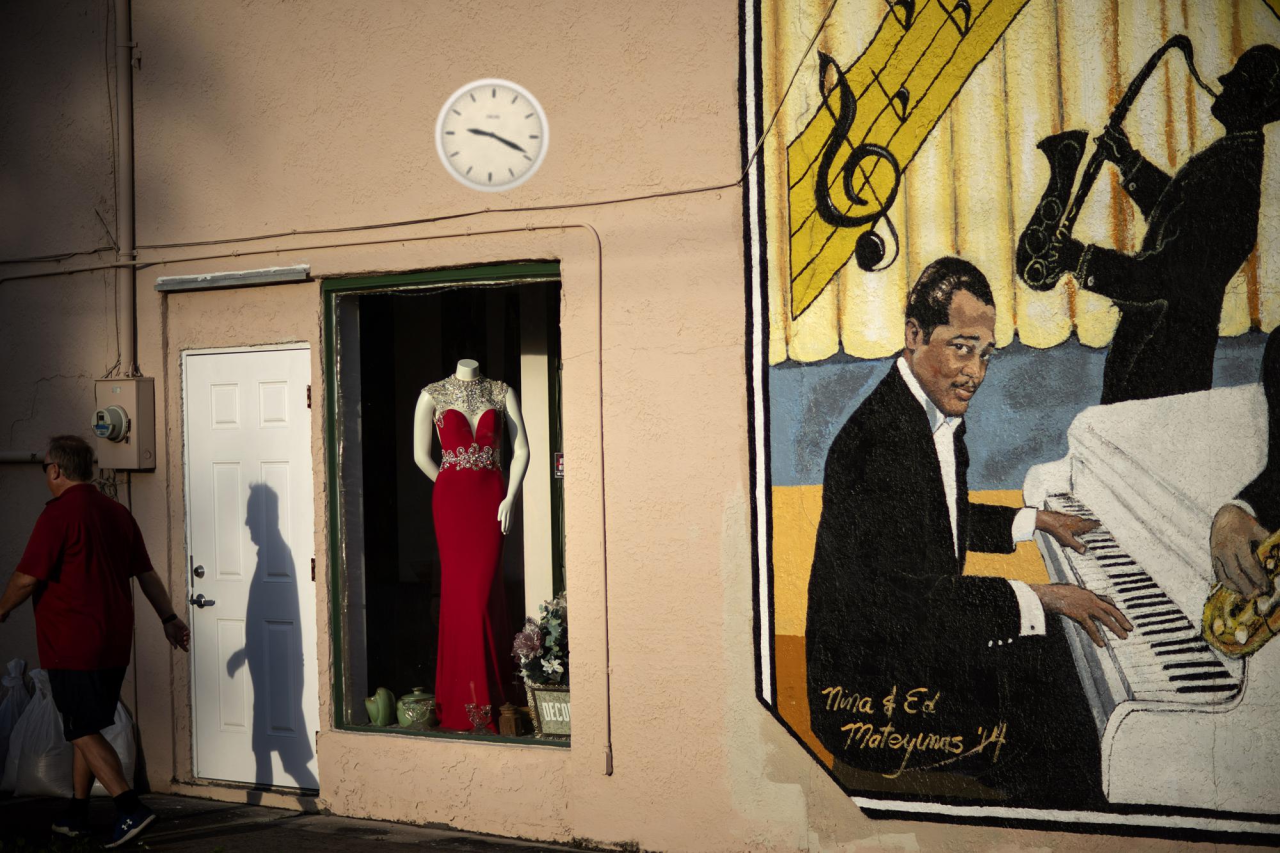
{"hour": 9, "minute": 19}
